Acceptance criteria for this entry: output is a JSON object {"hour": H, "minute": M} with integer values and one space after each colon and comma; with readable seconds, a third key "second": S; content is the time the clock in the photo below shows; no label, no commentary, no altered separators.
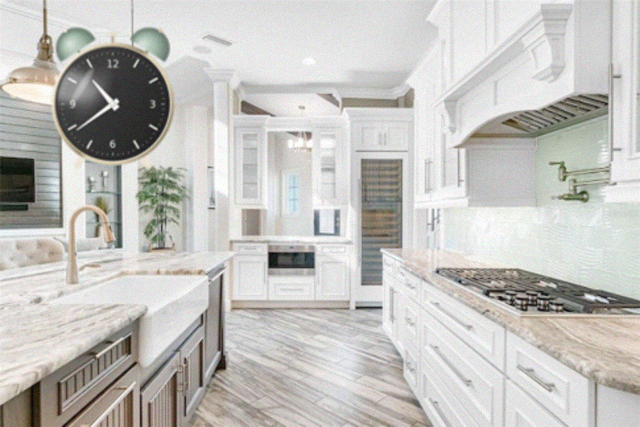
{"hour": 10, "minute": 39}
